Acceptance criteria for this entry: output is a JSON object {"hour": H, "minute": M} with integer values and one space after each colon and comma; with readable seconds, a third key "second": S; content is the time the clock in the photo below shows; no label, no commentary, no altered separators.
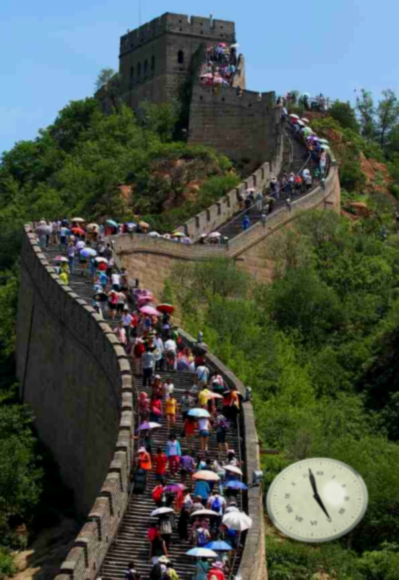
{"hour": 4, "minute": 57}
